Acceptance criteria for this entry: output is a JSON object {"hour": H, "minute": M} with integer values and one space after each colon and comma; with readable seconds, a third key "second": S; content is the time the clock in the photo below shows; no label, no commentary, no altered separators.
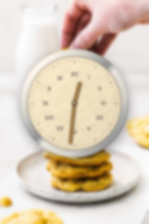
{"hour": 12, "minute": 31}
